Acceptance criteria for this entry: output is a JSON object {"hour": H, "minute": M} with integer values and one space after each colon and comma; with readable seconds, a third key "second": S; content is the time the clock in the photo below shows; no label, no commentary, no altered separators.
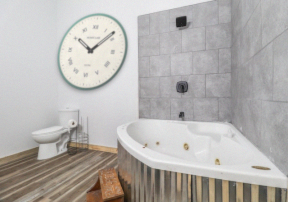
{"hour": 10, "minute": 8}
